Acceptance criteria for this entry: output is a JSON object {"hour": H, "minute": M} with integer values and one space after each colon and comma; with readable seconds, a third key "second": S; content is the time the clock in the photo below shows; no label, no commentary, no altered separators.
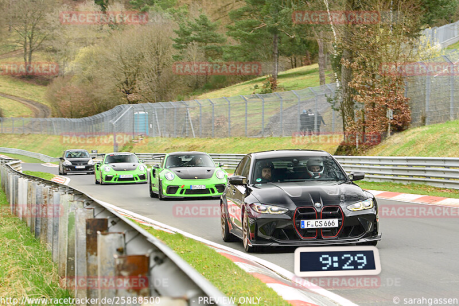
{"hour": 9, "minute": 29}
